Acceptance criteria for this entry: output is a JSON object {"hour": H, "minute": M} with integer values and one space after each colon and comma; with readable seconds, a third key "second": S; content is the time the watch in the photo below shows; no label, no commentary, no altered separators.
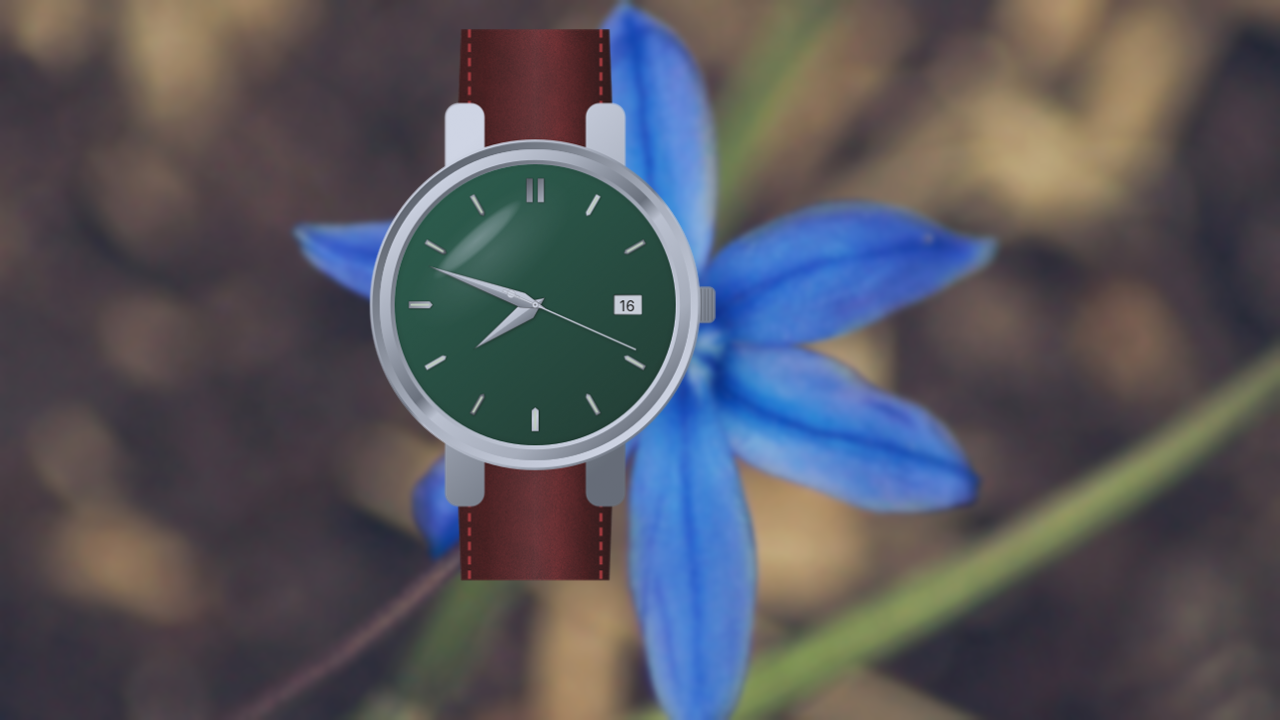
{"hour": 7, "minute": 48, "second": 19}
